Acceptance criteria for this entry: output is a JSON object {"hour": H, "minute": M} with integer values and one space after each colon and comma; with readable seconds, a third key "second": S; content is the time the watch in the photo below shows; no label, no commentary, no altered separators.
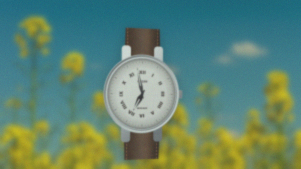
{"hour": 6, "minute": 58}
